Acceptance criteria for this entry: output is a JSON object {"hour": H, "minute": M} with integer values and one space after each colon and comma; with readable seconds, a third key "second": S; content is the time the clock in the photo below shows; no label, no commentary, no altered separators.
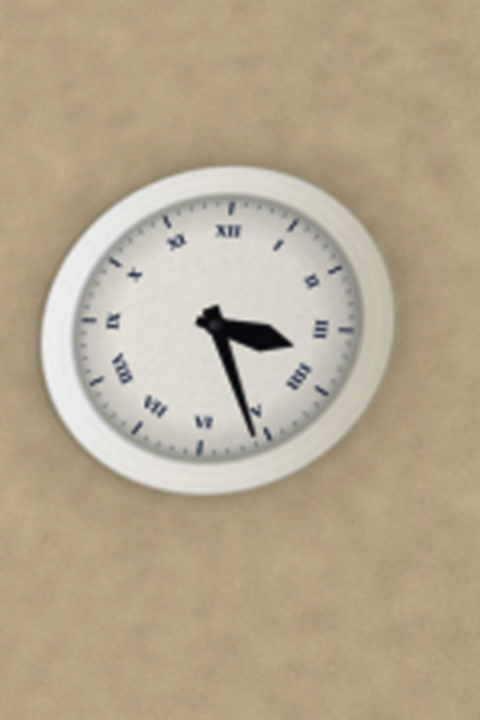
{"hour": 3, "minute": 26}
